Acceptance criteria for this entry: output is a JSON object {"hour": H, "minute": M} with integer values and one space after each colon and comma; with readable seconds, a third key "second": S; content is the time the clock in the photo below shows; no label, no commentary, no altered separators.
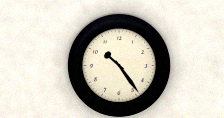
{"hour": 10, "minute": 24}
